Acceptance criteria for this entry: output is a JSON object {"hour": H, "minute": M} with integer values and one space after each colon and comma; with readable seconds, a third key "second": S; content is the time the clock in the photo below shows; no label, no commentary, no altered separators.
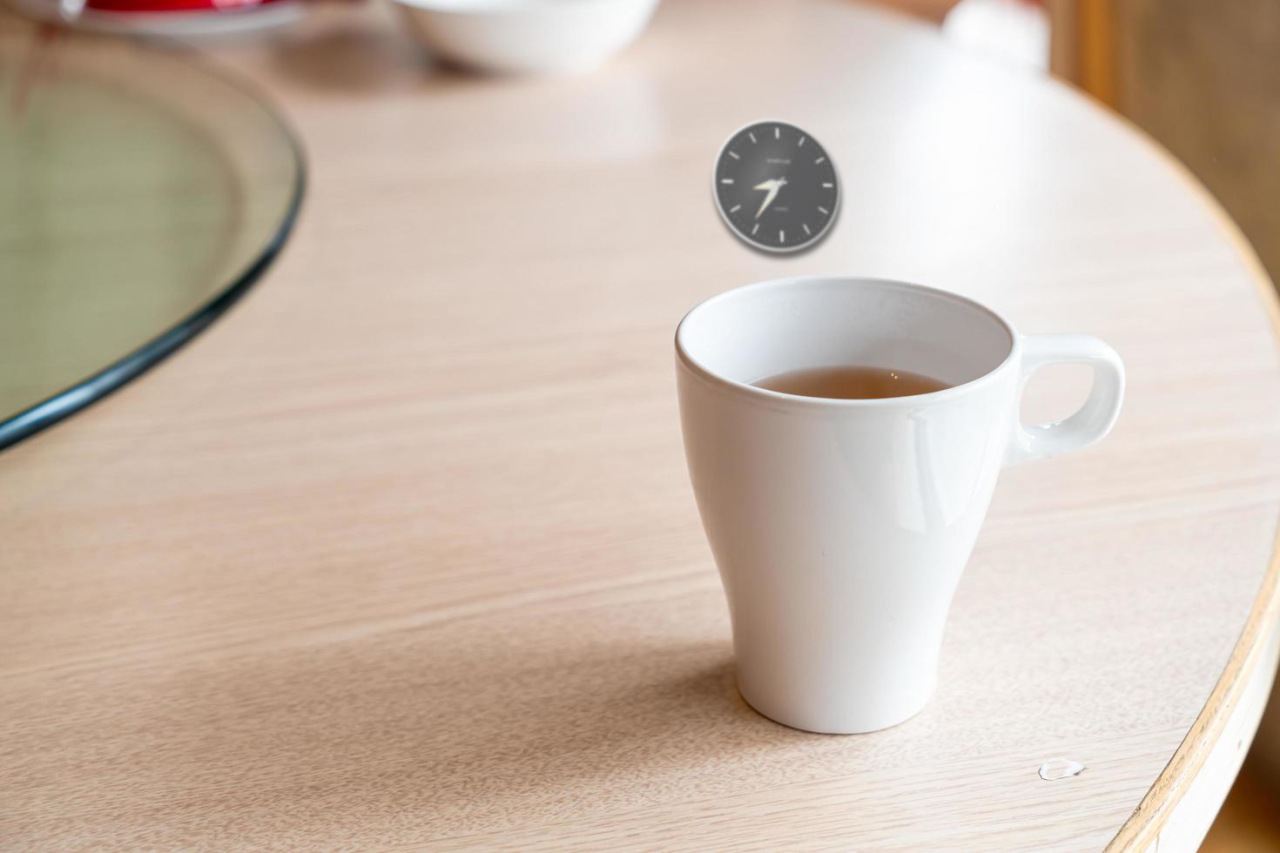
{"hour": 8, "minute": 36}
